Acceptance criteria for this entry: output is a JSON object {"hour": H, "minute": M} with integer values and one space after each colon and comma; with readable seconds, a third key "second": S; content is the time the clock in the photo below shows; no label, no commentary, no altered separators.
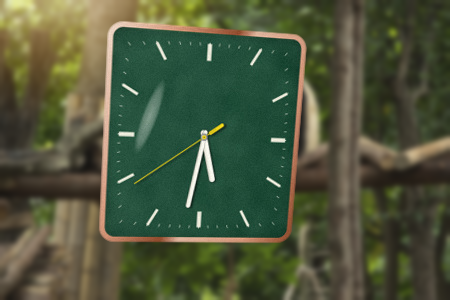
{"hour": 5, "minute": 31, "second": 39}
